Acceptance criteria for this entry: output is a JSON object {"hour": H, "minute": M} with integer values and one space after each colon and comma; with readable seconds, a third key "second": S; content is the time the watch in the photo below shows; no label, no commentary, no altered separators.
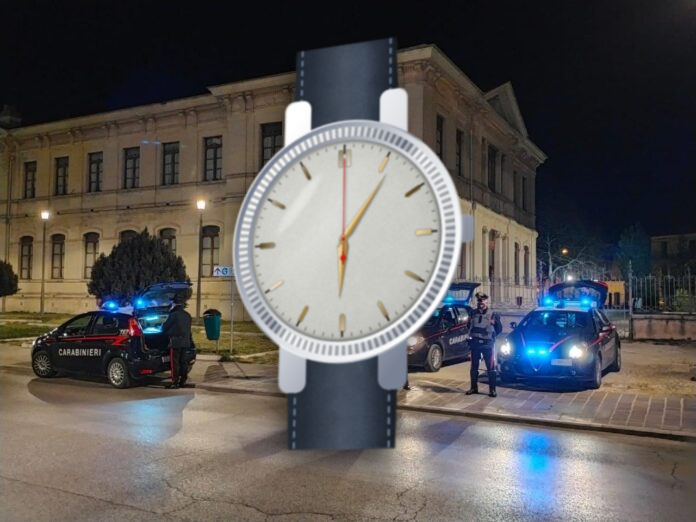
{"hour": 6, "minute": 6, "second": 0}
